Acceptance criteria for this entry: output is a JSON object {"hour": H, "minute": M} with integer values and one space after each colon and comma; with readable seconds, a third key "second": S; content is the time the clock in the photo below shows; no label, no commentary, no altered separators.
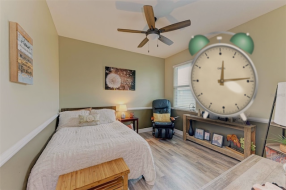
{"hour": 12, "minute": 14}
